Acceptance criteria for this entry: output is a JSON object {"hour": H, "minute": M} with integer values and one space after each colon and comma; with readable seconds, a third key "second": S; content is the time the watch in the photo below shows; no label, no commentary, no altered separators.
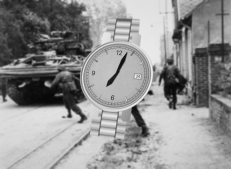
{"hour": 7, "minute": 3}
